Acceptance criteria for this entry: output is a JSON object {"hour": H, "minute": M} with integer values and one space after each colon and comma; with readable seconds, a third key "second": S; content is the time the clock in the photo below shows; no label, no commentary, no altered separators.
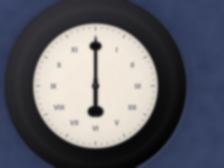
{"hour": 6, "minute": 0}
